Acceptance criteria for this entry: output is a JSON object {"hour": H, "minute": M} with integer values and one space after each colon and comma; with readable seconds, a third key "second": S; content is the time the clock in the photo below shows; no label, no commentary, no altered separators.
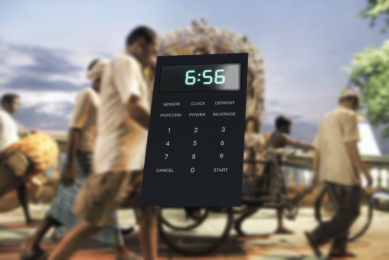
{"hour": 6, "minute": 56}
